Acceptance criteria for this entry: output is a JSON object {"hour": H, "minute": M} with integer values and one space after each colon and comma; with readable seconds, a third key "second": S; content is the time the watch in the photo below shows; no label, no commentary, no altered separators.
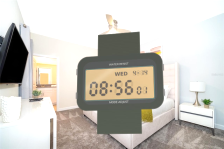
{"hour": 8, "minute": 56, "second": 1}
